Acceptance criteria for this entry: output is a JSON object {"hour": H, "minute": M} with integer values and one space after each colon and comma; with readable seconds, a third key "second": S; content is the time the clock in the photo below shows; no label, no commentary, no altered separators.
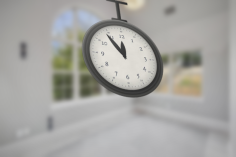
{"hour": 11, "minute": 54}
